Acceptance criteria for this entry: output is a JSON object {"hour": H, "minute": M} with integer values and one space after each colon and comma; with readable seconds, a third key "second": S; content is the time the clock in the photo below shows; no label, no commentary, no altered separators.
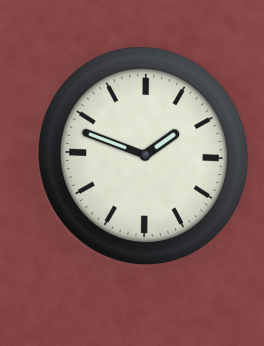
{"hour": 1, "minute": 48}
